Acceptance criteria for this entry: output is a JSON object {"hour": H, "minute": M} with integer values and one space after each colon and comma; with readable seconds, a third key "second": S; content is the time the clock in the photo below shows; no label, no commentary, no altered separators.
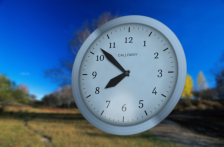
{"hour": 7, "minute": 52}
